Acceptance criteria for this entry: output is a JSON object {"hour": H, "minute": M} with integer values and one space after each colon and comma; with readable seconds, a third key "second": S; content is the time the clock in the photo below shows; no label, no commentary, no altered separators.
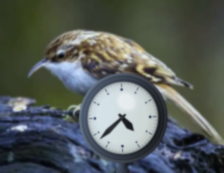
{"hour": 4, "minute": 38}
